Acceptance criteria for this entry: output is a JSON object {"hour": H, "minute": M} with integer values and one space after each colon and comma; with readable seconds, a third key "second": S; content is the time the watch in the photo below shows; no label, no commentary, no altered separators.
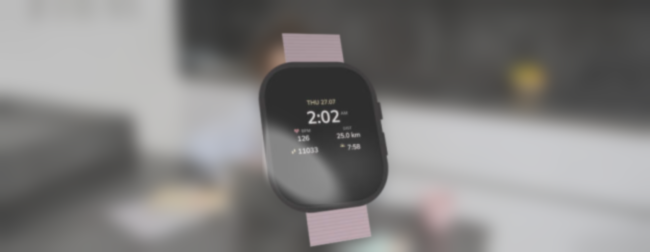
{"hour": 2, "minute": 2}
